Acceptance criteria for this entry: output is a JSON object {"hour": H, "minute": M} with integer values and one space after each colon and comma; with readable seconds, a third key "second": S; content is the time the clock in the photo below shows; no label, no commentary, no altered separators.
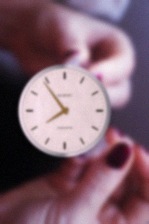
{"hour": 7, "minute": 54}
